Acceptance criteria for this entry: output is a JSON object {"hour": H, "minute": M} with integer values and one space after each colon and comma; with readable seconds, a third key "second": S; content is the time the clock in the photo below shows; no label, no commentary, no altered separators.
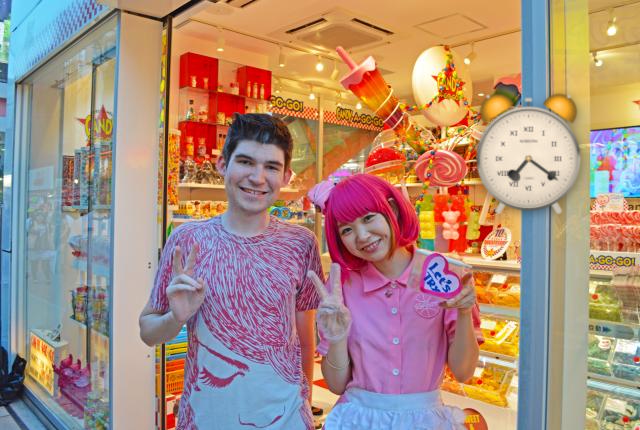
{"hour": 7, "minute": 21}
